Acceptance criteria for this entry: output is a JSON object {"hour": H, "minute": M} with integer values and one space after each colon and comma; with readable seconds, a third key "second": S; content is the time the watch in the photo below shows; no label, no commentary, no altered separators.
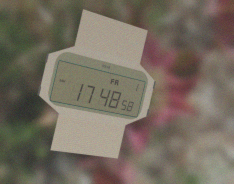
{"hour": 17, "minute": 48, "second": 58}
